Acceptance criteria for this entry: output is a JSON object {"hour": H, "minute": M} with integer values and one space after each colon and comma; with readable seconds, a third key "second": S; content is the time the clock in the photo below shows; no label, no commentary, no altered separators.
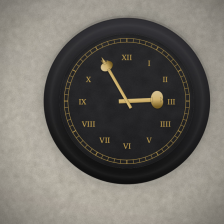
{"hour": 2, "minute": 55}
